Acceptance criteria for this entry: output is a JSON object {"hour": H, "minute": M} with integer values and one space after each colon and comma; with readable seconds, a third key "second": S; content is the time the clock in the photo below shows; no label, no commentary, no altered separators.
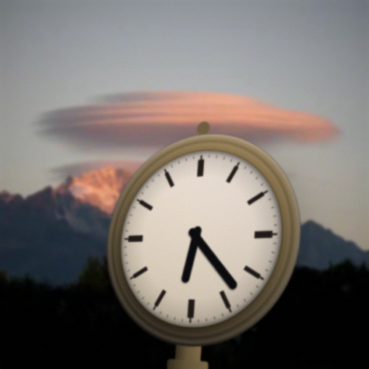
{"hour": 6, "minute": 23}
